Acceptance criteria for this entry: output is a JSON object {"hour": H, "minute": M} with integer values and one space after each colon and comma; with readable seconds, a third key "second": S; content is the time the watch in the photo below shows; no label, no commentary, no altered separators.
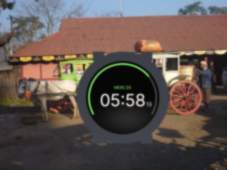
{"hour": 5, "minute": 58}
